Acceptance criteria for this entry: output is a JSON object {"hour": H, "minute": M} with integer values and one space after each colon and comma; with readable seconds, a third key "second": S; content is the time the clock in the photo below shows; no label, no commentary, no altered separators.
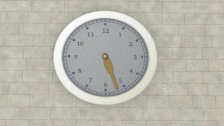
{"hour": 5, "minute": 27}
